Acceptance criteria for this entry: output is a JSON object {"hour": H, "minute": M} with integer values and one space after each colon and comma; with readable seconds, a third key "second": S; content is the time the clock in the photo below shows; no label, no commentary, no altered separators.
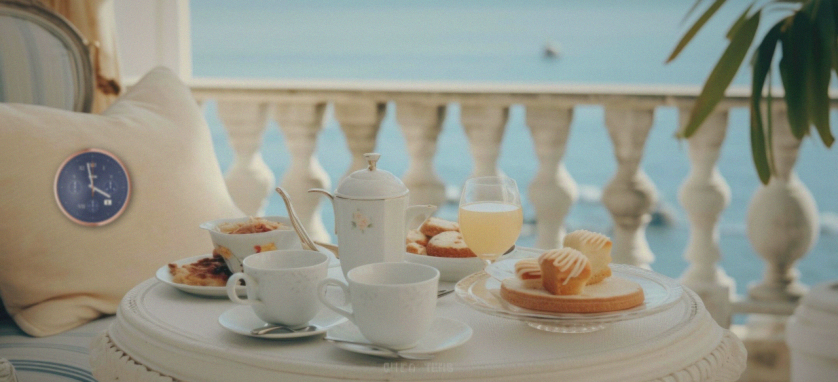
{"hour": 3, "minute": 58}
